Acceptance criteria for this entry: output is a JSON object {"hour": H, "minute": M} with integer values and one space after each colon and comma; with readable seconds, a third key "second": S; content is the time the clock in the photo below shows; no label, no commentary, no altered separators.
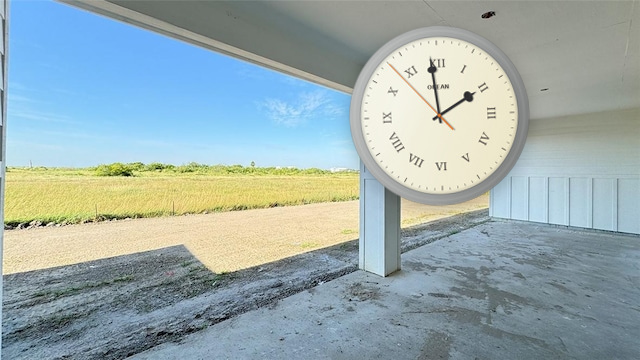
{"hour": 1, "minute": 58, "second": 53}
